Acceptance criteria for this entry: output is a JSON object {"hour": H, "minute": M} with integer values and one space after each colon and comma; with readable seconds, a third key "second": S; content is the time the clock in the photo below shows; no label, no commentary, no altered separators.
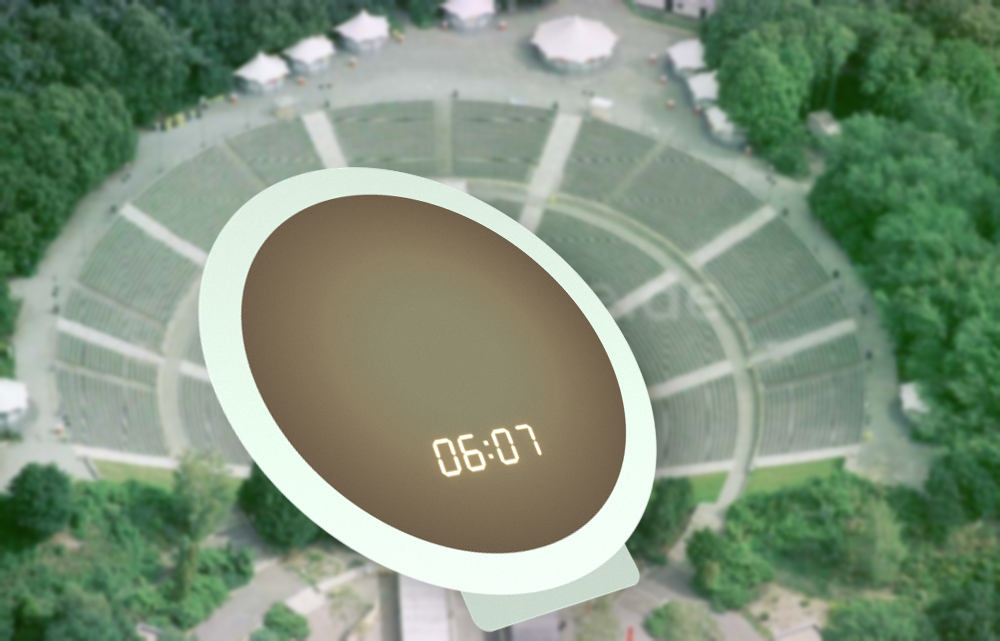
{"hour": 6, "minute": 7}
